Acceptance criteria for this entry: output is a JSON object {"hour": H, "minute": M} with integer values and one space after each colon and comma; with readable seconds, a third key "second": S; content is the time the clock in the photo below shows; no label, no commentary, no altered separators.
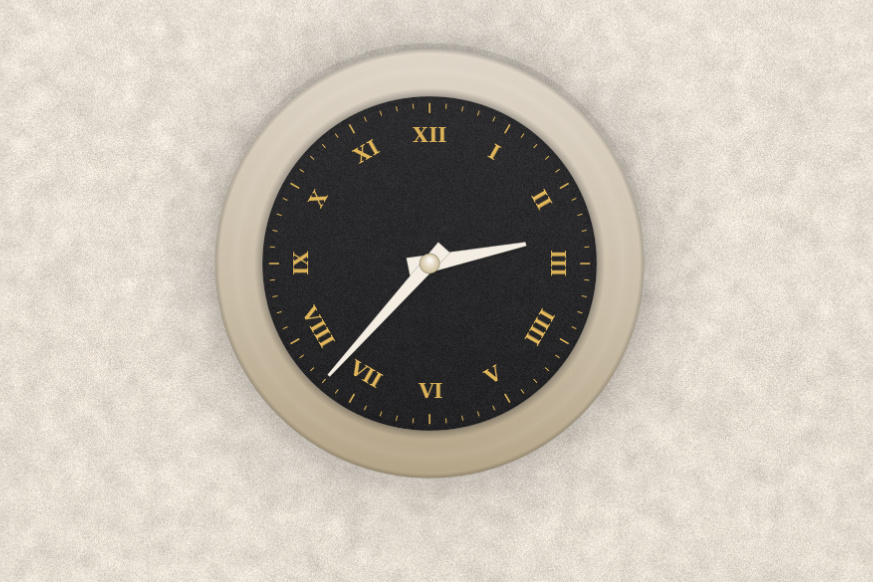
{"hour": 2, "minute": 37}
